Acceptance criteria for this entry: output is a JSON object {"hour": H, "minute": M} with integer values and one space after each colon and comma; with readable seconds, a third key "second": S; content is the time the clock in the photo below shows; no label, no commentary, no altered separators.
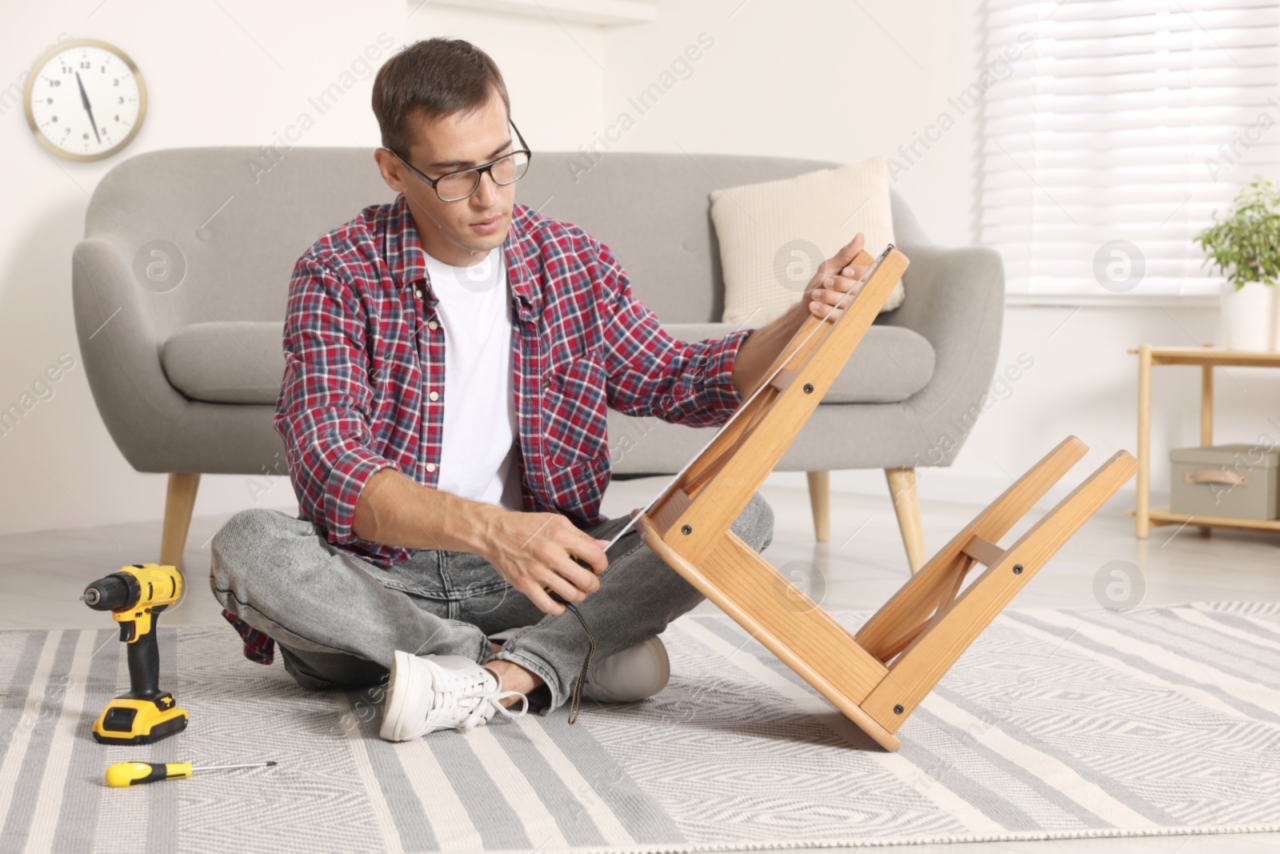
{"hour": 11, "minute": 27}
